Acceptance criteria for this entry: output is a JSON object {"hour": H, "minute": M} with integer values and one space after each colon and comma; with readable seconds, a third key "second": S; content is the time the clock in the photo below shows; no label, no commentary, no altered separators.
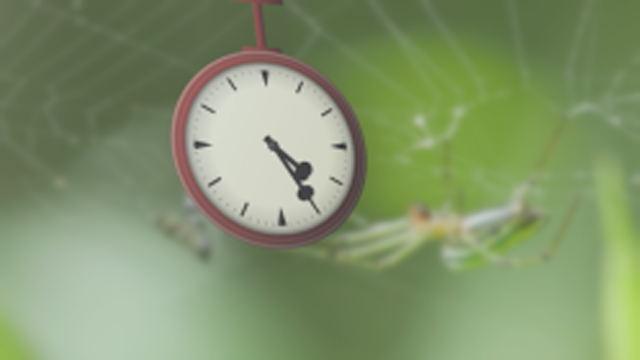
{"hour": 4, "minute": 25}
